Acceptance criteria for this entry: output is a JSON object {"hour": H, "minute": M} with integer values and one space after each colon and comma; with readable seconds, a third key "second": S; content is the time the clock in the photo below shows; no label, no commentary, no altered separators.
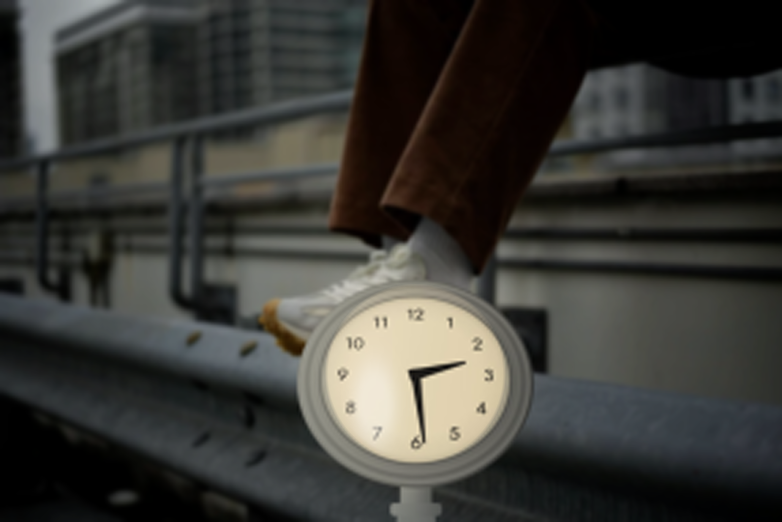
{"hour": 2, "minute": 29}
